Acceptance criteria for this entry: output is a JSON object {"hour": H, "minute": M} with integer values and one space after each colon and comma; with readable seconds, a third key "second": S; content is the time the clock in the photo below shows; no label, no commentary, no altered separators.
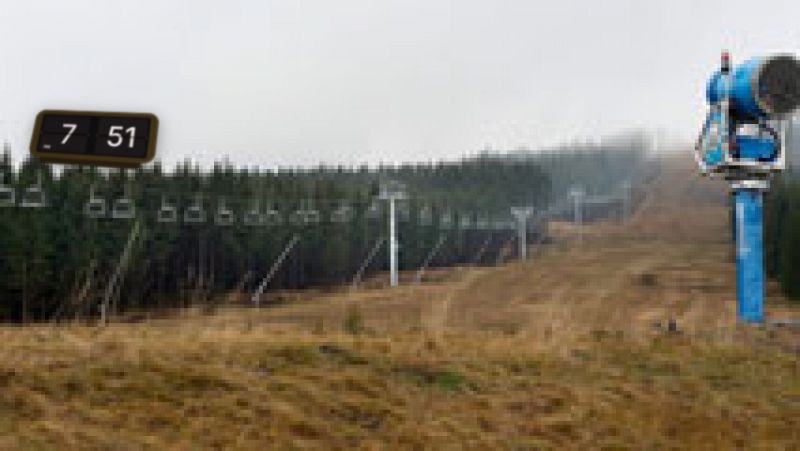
{"hour": 7, "minute": 51}
